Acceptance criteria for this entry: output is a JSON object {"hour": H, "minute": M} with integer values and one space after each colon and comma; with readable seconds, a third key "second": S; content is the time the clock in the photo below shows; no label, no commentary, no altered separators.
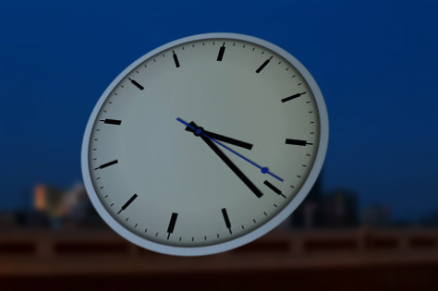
{"hour": 3, "minute": 21, "second": 19}
